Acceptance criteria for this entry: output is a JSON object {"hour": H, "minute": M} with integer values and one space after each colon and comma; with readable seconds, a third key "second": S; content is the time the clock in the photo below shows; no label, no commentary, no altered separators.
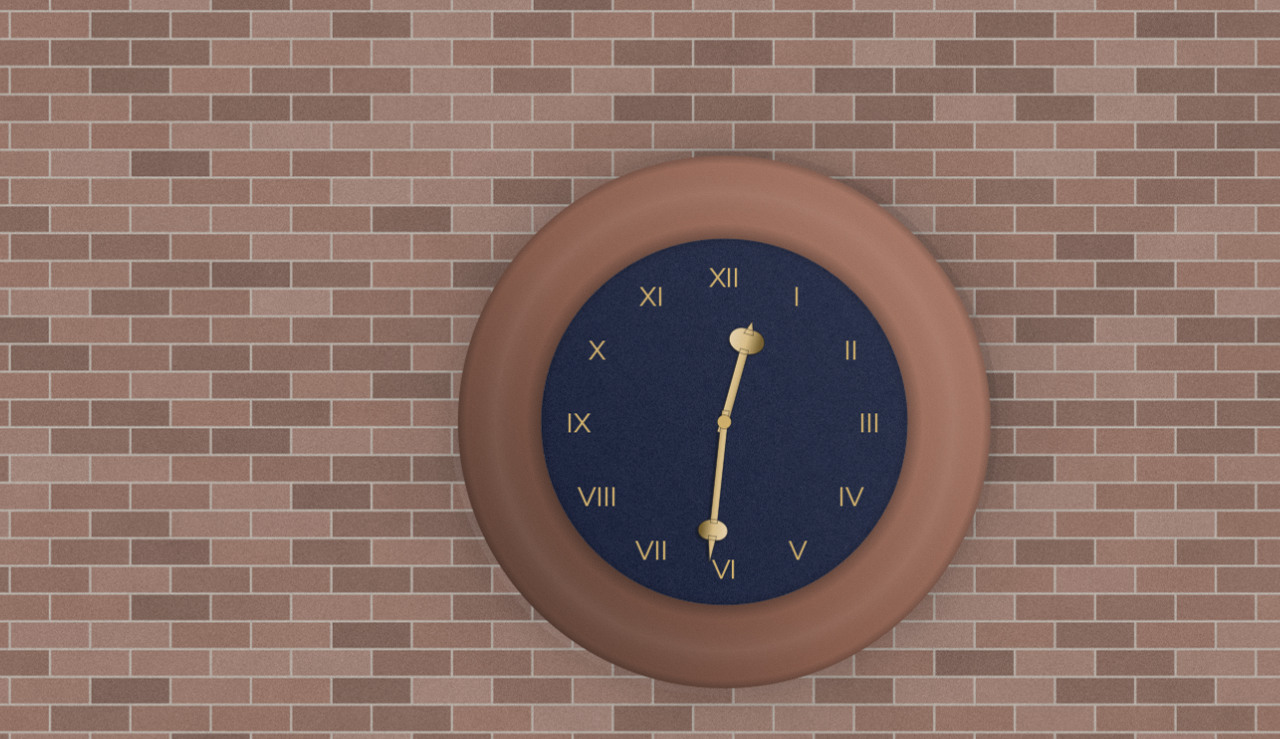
{"hour": 12, "minute": 31}
